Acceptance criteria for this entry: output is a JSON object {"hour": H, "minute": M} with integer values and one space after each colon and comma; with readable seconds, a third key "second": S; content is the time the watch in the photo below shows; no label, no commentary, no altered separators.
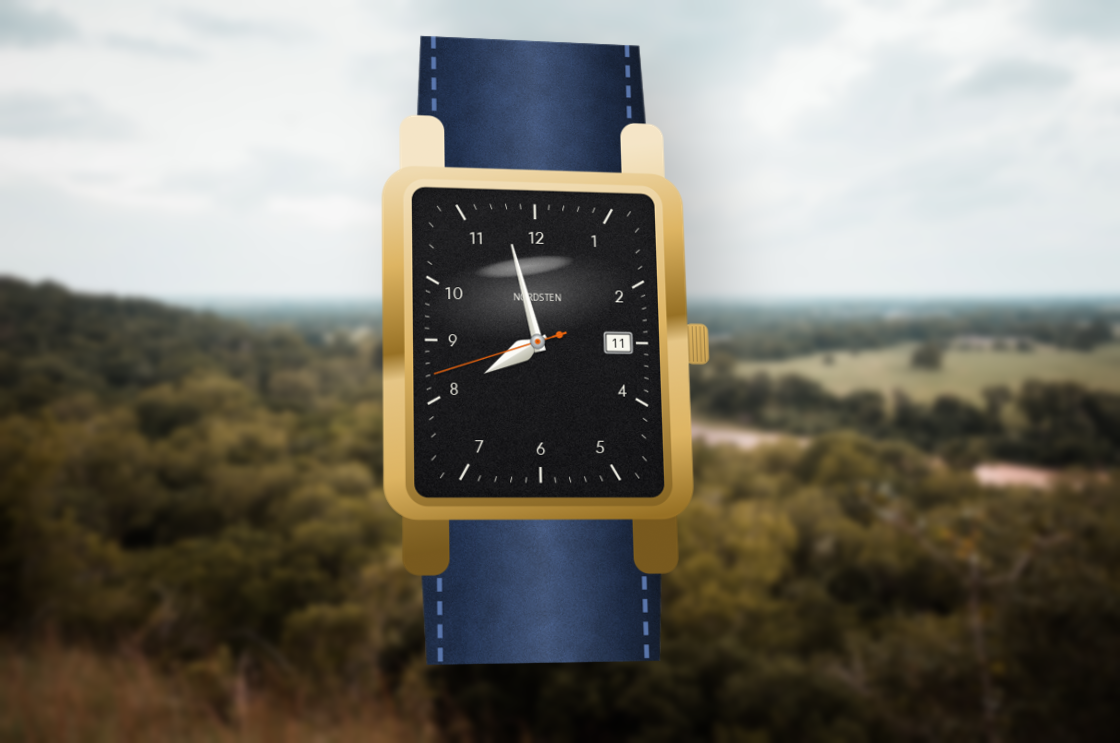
{"hour": 7, "minute": 57, "second": 42}
